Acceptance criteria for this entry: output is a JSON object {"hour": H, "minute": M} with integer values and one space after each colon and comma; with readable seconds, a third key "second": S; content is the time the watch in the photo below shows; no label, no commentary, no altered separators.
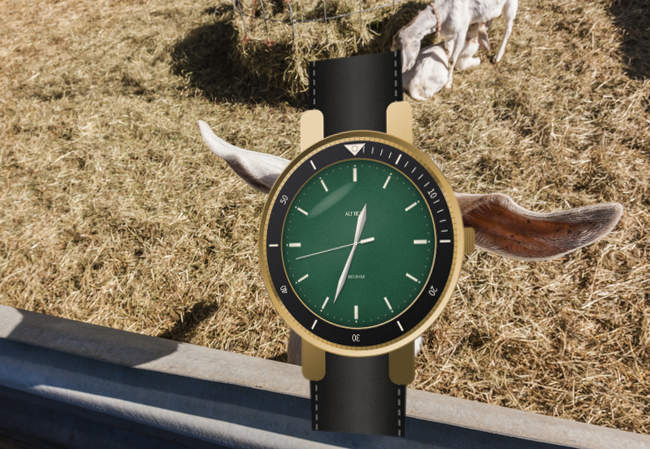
{"hour": 12, "minute": 33, "second": 43}
